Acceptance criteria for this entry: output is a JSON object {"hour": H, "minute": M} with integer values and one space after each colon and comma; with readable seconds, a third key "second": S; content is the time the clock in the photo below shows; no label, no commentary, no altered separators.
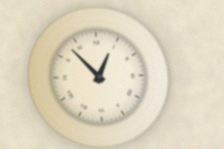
{"hour": 12, "minute": 53}
